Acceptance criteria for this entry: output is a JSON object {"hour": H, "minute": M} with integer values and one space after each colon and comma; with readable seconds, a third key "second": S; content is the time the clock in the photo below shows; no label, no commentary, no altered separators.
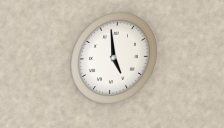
{"hour": 4, "minute": 58}
